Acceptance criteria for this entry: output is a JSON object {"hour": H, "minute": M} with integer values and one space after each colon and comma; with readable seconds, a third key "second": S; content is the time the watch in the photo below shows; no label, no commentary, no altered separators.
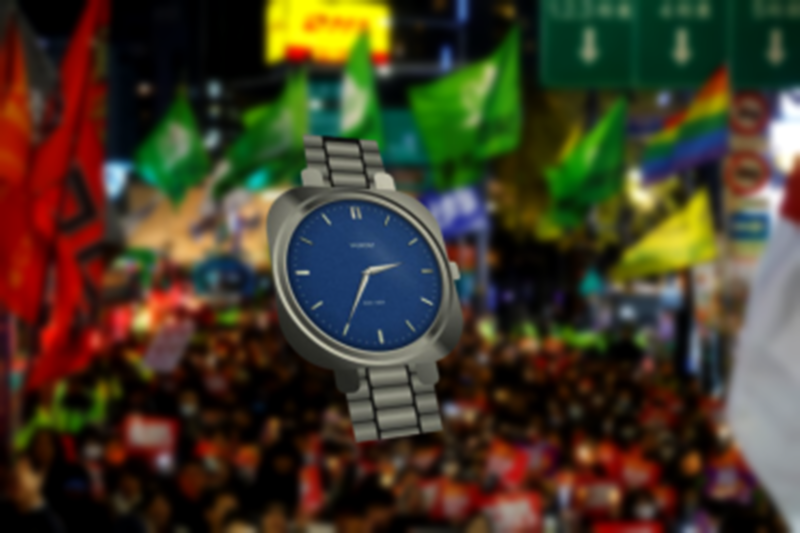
{"hour": 2, "minute": 35}
